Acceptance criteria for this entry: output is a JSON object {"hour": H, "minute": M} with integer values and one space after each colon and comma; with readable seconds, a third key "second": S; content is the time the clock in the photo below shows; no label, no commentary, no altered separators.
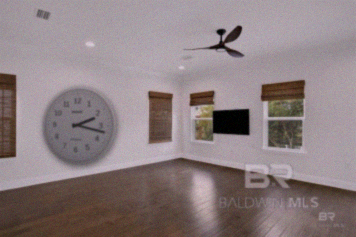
{"hour": 2, "minute": 17}
